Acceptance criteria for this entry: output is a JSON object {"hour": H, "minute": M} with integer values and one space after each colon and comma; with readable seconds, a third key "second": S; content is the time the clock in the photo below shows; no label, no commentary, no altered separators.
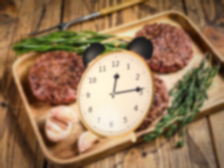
{"hour": 12, "minute": 14}
